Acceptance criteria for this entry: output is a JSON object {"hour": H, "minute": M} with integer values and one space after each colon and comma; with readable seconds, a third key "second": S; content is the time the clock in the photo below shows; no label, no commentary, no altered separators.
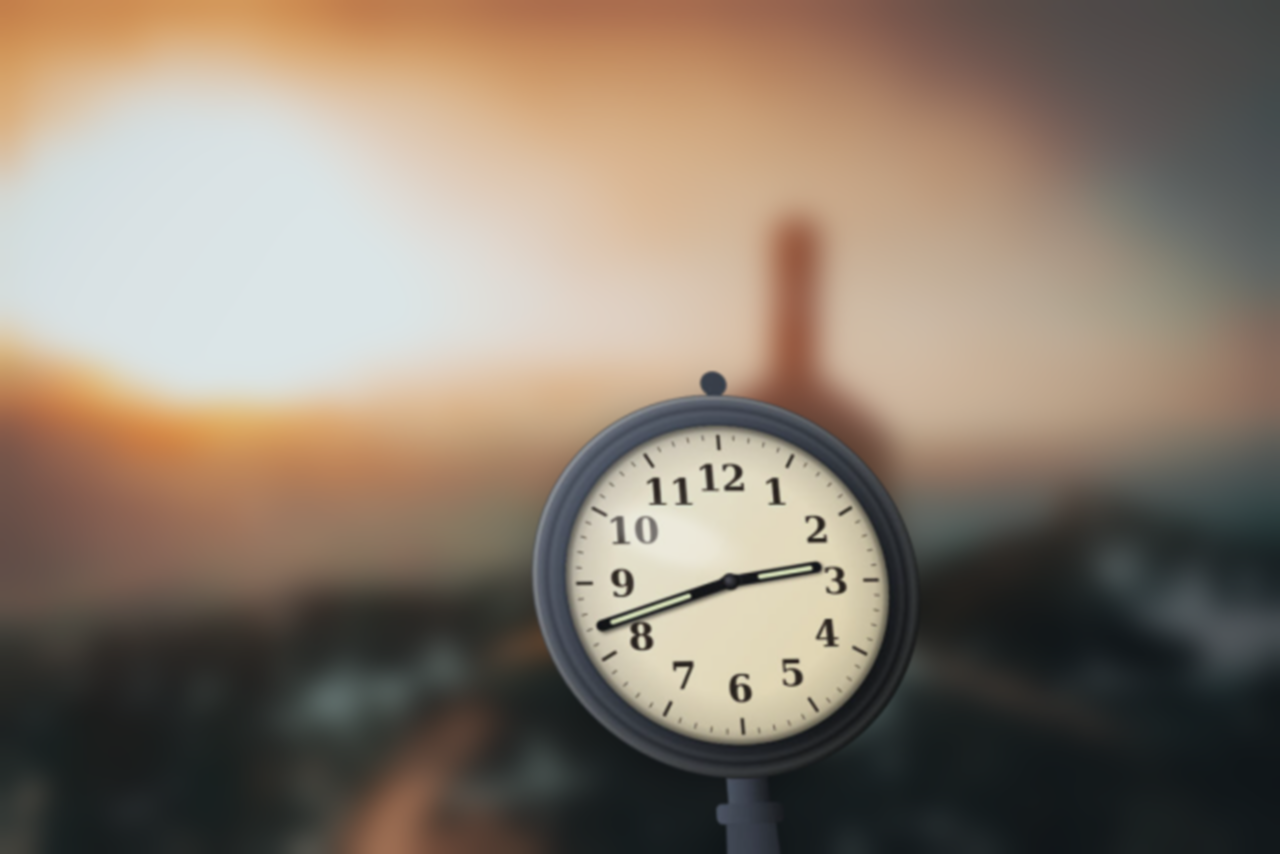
{"hour": 2, "minute": 42}
